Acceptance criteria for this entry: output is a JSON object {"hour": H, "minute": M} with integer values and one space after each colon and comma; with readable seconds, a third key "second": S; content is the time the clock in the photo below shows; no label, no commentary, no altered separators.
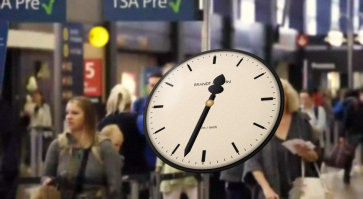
{"hour": 12, "minute": 33}
